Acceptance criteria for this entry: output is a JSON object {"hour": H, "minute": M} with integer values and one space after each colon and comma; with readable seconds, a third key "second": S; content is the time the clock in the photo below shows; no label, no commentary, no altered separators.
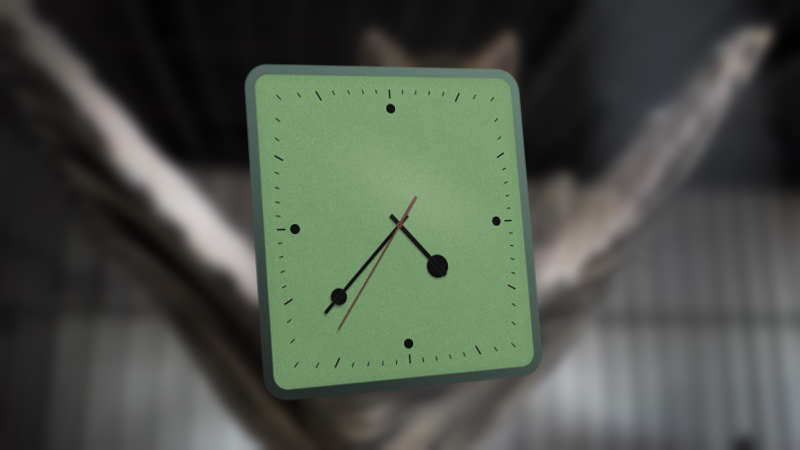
{"hour": 4, "minute": 37, "second": 36}
